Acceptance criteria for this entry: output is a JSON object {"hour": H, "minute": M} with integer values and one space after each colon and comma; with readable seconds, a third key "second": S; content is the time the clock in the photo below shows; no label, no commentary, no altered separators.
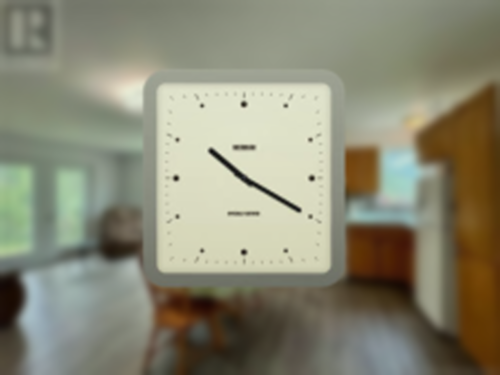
{"hour": 10, "minute": 20}
